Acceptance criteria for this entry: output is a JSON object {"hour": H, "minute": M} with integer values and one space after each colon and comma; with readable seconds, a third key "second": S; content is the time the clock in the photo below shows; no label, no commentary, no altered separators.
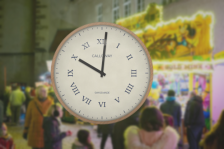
{"hour": 10, "minute": 1}
